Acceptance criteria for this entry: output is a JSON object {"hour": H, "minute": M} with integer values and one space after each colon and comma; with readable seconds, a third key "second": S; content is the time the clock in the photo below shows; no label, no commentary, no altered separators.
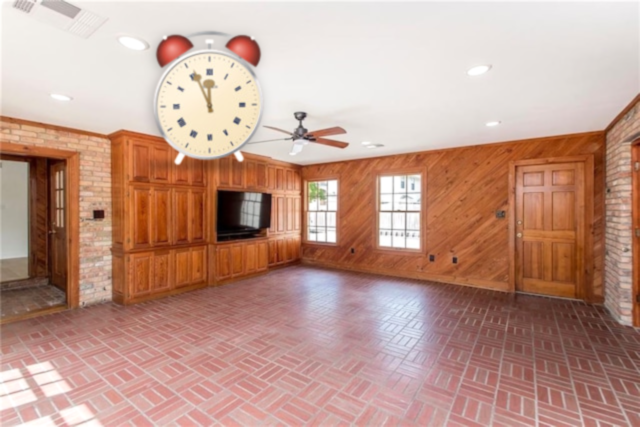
{"hour": 11, "minute": 56}
